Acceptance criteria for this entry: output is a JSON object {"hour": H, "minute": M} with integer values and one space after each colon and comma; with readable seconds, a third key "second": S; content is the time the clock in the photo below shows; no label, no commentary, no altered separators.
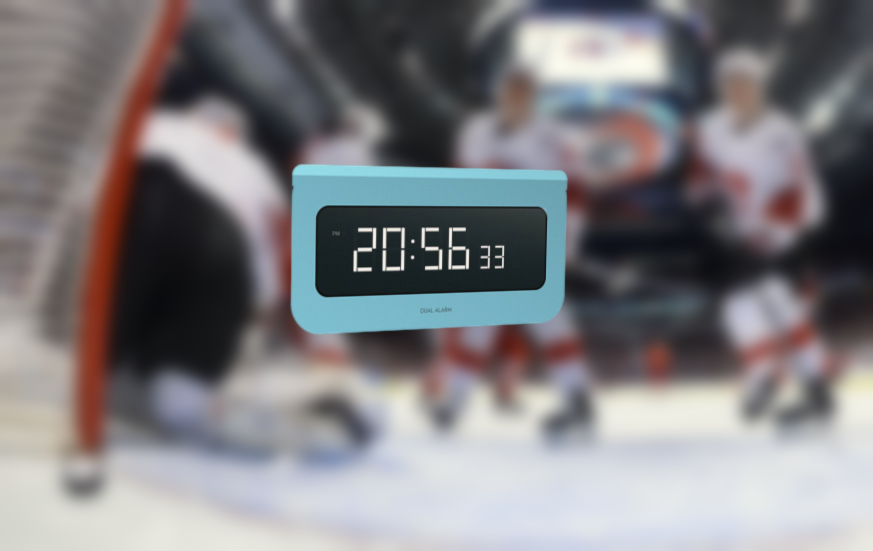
{"hour": 20, "minute": 56, "second": 33}
